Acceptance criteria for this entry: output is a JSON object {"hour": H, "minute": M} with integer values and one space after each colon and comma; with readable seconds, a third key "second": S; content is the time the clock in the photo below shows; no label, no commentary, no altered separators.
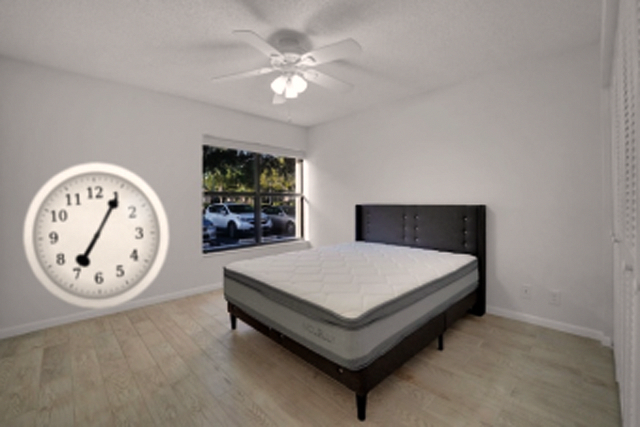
{"hour": 7, "minute": 5}
